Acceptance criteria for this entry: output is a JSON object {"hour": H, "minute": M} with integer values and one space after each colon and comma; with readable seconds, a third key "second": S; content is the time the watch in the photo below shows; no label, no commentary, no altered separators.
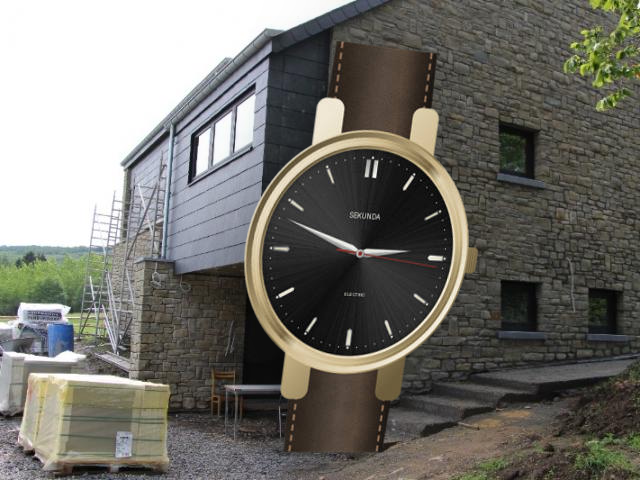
{"hour": 2, "minute": 48, "second": 16}
